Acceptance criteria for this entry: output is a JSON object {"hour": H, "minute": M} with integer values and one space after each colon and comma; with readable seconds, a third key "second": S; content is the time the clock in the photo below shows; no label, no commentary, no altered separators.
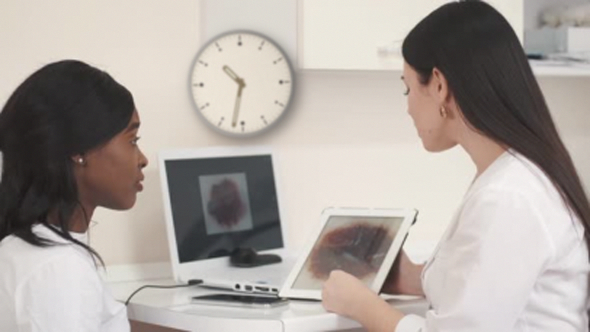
{"hour": 10, "minute": 32}
